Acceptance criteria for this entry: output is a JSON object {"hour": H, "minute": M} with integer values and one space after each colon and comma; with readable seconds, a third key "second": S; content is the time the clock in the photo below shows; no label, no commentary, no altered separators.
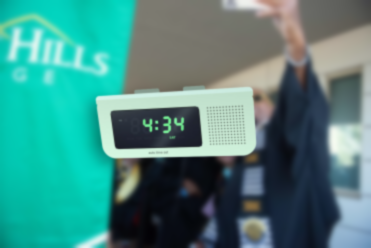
{"hour": 4, "minute": 34}
